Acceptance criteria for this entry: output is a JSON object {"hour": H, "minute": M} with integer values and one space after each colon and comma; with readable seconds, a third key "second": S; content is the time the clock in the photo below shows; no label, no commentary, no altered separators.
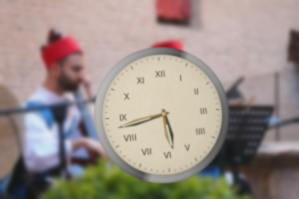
{"hour": 5, "minute": 43}
